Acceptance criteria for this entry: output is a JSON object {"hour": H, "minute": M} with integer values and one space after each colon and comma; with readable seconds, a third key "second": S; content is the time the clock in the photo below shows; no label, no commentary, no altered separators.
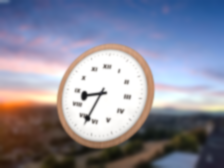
{"hour": 8, "minute": 33}
